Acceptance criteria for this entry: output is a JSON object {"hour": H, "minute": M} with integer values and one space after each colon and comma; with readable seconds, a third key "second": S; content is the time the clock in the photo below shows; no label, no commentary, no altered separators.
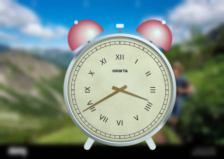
{"hour": 3, "minute": 40}
